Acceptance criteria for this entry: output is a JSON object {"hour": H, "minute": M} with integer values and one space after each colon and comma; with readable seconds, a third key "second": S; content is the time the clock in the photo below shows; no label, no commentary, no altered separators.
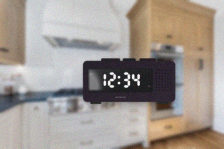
{"hour": 12, "minute": 34}
